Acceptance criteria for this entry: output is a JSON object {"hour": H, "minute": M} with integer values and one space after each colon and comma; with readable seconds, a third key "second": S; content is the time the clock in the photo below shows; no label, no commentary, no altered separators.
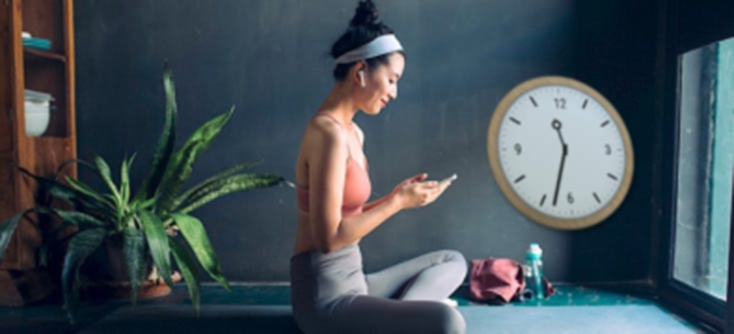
{"hour": 11, "minute": 33}
